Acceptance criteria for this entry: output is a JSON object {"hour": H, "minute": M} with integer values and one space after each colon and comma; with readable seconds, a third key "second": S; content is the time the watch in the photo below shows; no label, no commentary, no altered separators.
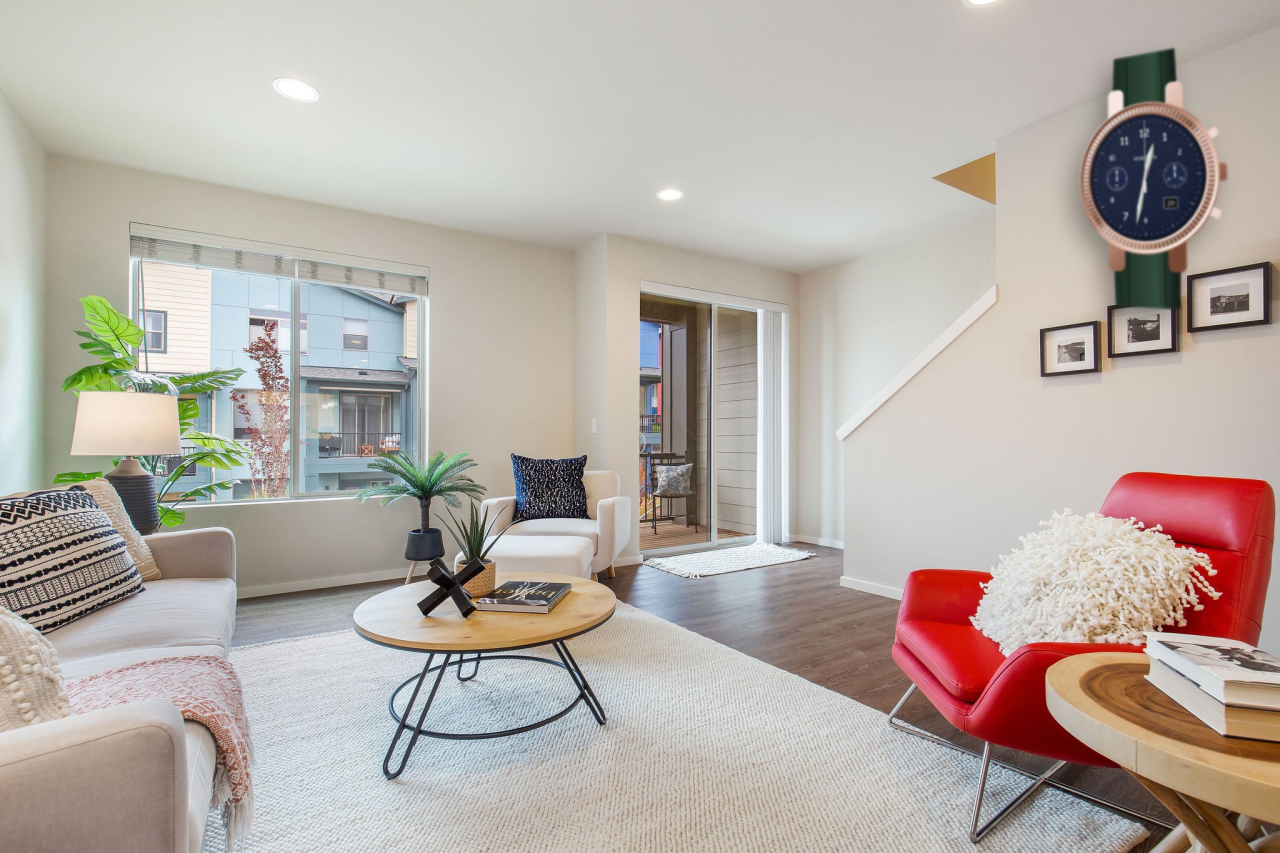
{"hour": 12, "minute": 32}
